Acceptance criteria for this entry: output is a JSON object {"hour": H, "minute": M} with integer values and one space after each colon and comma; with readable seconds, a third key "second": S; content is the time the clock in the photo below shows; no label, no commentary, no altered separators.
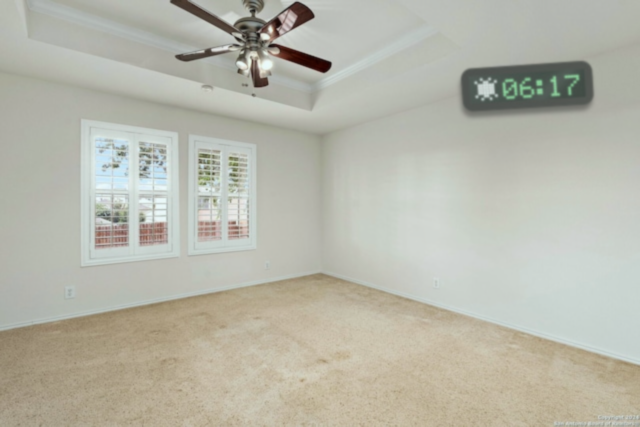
{"hour": 6, "minute": 17}
